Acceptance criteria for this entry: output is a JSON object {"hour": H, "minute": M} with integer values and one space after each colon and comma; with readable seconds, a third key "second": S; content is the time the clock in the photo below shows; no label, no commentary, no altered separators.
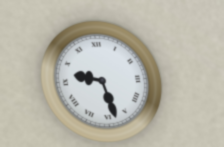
{"hour": 9, "minute": 28}
